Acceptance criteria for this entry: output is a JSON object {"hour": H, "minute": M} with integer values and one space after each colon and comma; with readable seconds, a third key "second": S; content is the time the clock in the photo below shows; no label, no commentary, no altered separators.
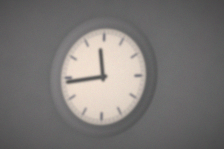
{"hour": 11, "minute": 44}
